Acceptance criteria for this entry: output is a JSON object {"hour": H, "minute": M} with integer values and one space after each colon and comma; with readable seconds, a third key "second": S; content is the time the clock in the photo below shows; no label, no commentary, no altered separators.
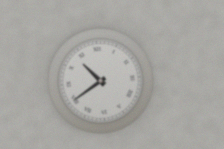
{"hour": 10, "minute": 40}
